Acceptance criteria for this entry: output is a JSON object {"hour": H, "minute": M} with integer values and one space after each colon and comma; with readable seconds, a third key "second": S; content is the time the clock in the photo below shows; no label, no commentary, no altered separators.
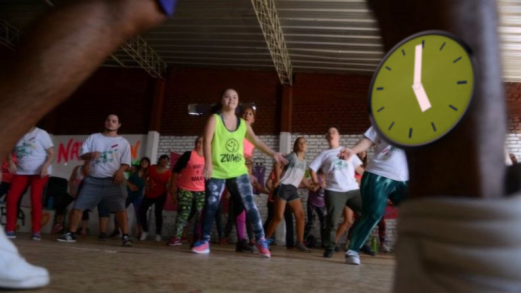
{"hour": 4, "minute": 59}
